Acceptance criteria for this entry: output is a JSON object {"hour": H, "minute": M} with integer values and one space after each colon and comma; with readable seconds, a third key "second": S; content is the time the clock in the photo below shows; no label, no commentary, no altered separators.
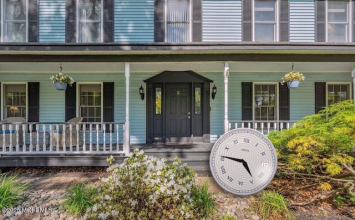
{"hour": 4, "minute": 46}
